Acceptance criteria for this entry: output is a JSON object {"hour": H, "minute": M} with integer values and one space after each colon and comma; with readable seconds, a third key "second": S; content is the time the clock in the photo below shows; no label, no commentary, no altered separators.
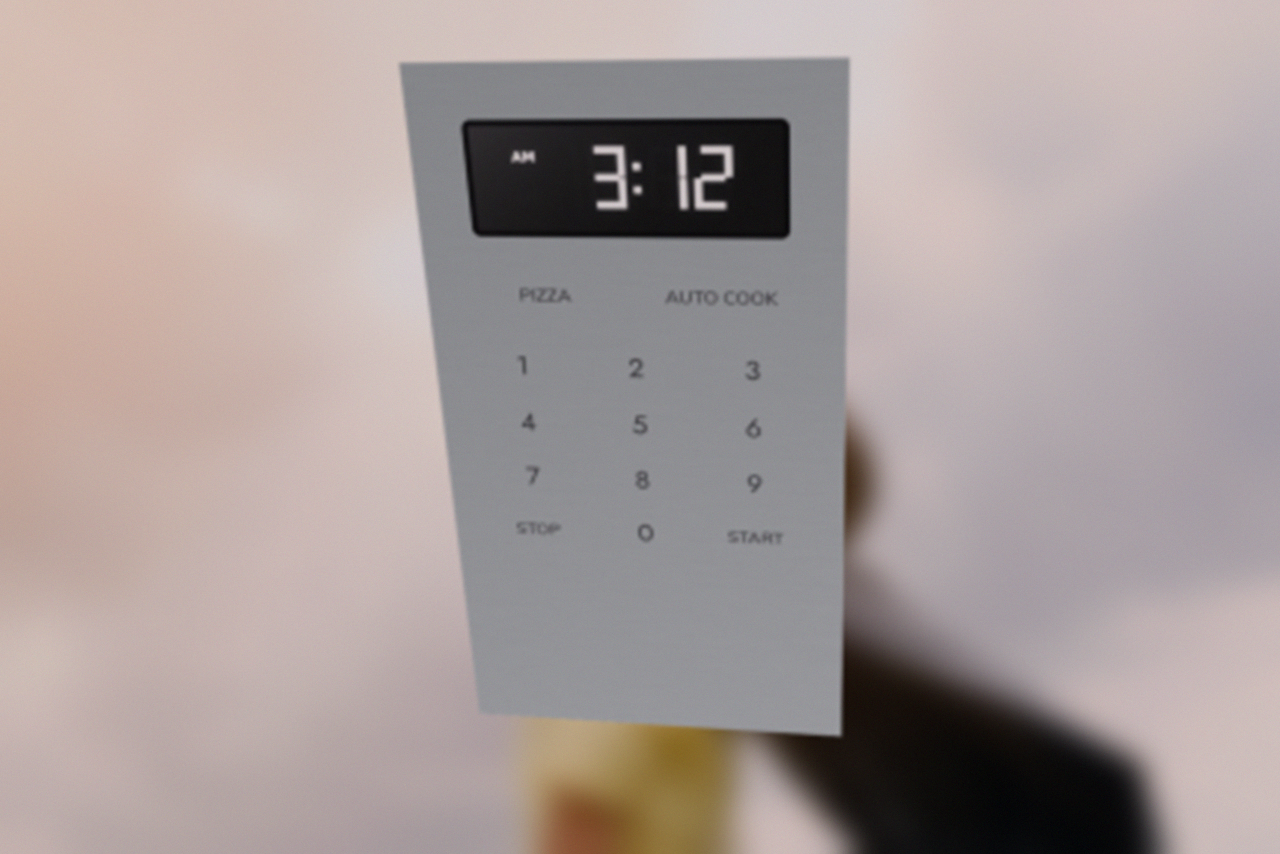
{"hour": 3, "minute": 12}
